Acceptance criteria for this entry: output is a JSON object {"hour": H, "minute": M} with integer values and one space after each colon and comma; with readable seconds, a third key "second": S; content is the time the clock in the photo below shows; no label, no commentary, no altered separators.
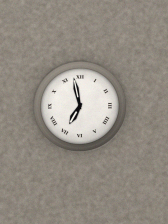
{"hour": 6, "minute": 58}
